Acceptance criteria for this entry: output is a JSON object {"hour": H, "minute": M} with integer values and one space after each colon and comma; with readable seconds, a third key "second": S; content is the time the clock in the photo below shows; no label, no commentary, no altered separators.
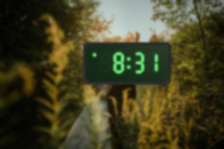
{"hour": 8, "minute": 31}
